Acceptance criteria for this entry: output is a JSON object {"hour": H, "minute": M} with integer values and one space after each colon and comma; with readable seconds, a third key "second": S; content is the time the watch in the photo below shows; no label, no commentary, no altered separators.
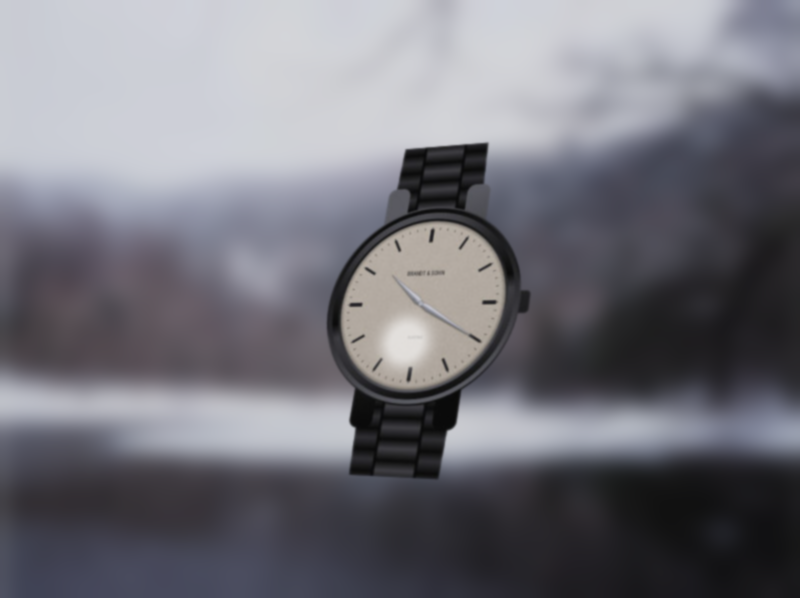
{"hour": 10, "minute": 20}
